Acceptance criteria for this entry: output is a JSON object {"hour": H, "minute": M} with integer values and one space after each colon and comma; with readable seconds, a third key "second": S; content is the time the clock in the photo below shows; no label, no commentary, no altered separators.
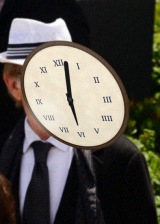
{"hour": 6, "minute": 2}
